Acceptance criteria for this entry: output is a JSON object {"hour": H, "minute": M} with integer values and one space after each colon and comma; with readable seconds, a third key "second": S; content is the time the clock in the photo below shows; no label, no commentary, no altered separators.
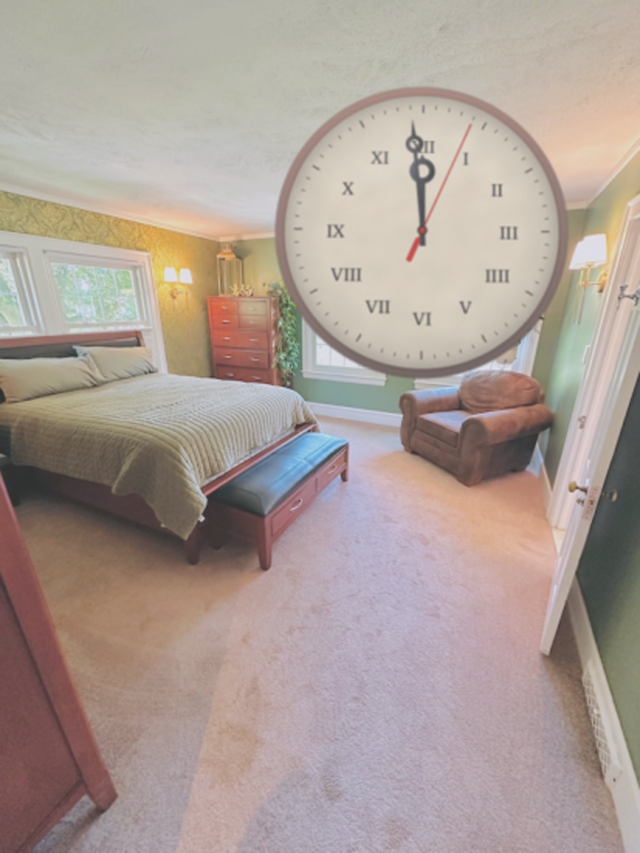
{"hour": 11, "minute": 59, "second": 4}
